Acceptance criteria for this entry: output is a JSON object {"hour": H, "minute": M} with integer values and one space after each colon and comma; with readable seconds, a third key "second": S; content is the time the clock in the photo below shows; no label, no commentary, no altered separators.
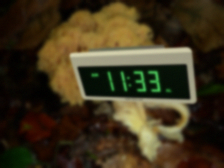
{"hour": 11, "minute": 33}
